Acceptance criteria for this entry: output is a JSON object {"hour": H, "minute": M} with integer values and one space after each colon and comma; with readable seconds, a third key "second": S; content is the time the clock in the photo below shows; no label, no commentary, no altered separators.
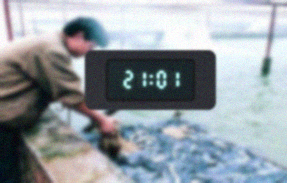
{"hour": 21, "minute": 1}
